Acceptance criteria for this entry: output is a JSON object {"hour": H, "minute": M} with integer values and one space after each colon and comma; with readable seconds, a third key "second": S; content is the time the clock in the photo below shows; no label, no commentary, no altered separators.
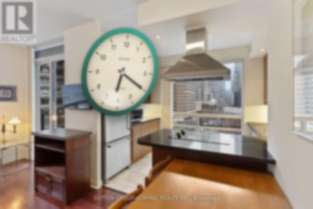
{"hour": 6, "minute": 20}
